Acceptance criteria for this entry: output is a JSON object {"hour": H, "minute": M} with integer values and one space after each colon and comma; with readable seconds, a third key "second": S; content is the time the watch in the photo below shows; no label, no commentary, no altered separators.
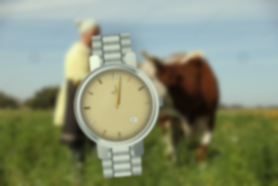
{"hour": 12, "minute": 2}
